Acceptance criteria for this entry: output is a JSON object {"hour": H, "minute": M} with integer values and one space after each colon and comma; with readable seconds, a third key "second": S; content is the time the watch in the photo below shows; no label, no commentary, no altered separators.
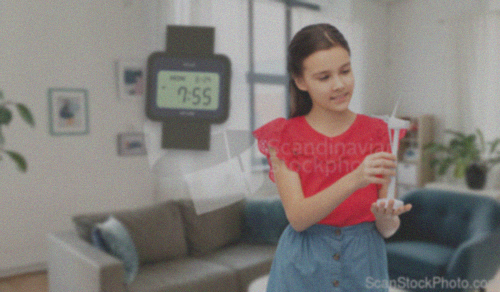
{"hour": 7, "minute": 55}
